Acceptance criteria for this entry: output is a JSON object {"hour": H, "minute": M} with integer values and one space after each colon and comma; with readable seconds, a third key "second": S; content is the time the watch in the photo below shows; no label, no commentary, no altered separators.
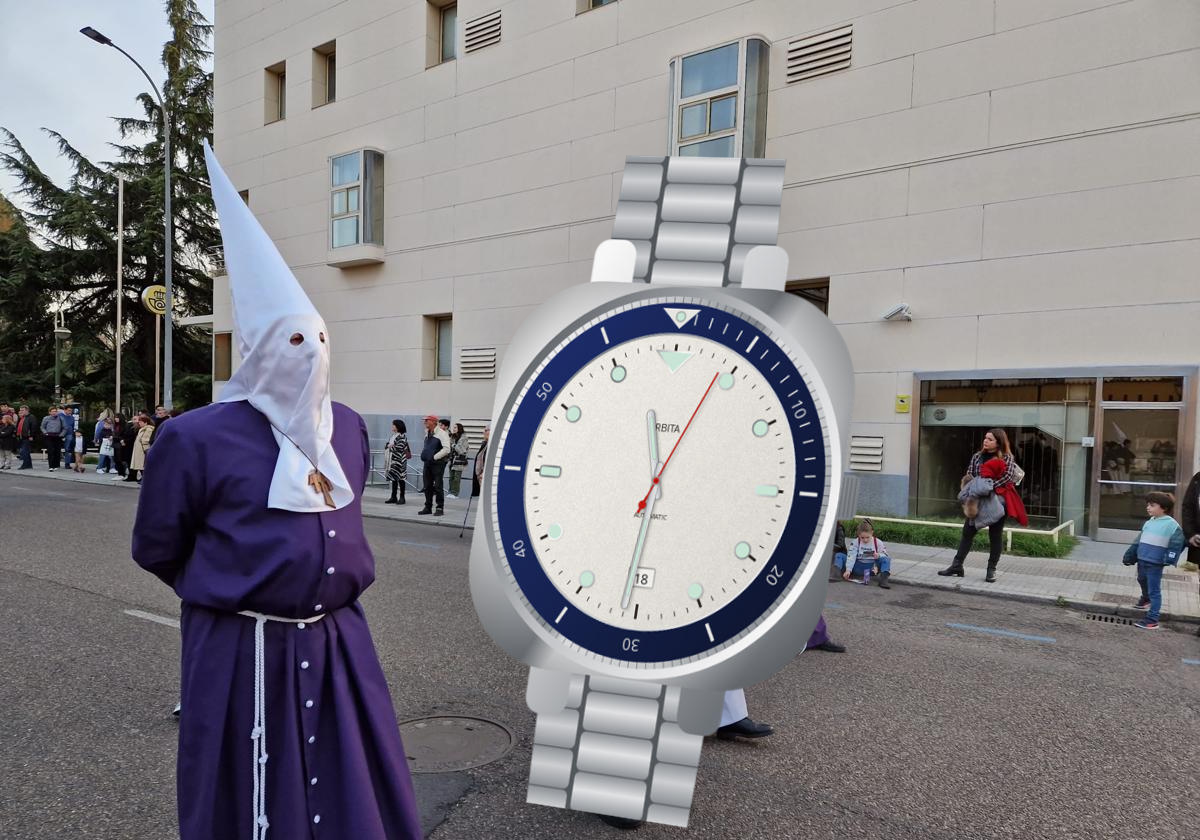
{"hour": 11, "minute": 31, "second": 4}
